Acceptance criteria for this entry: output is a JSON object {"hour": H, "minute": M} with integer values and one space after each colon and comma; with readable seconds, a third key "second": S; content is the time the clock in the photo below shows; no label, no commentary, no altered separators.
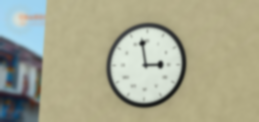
{"hour": 2, "minute": 58}
